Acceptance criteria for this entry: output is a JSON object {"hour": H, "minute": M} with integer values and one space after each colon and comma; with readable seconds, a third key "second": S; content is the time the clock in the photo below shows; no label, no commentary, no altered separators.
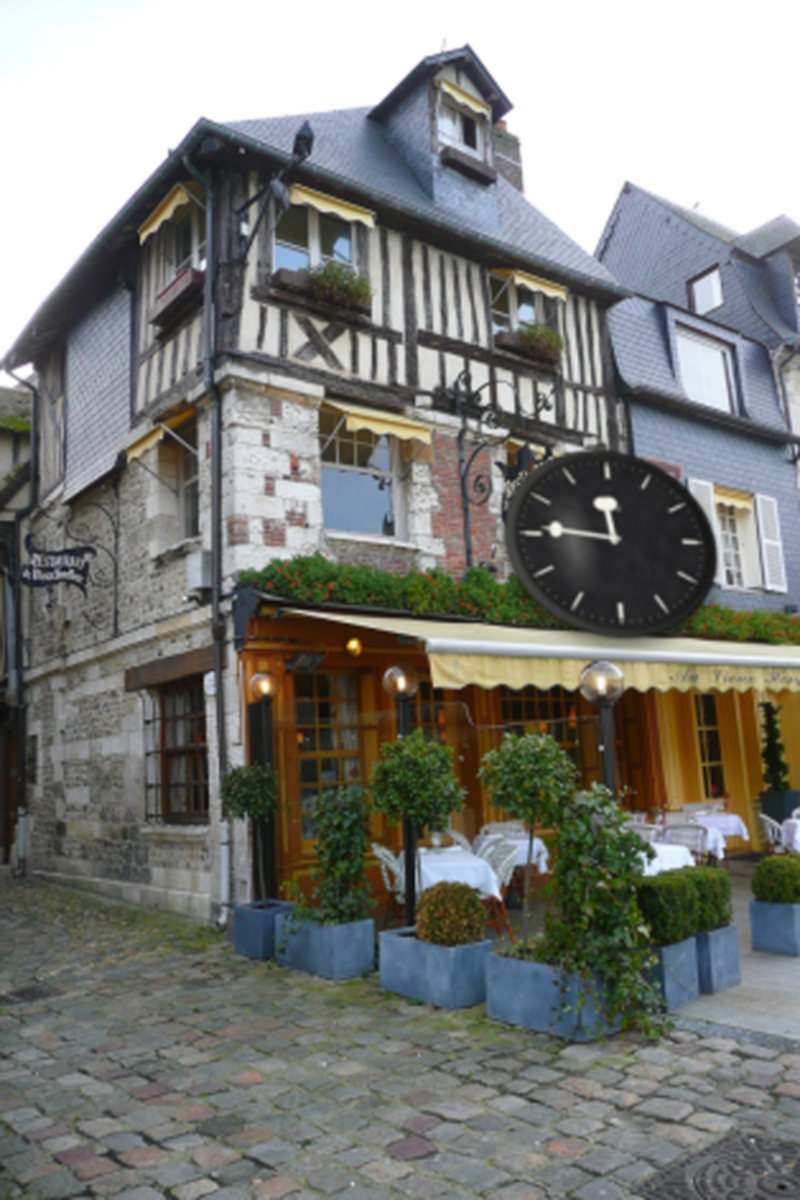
{"hour": 11, "minute": 46}
